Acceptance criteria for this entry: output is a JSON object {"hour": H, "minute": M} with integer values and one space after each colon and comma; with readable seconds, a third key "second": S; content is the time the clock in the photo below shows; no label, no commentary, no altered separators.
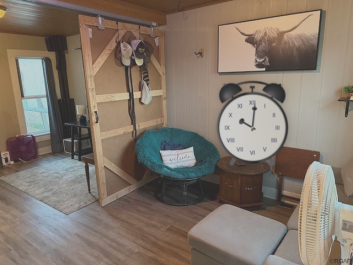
{"hour": 10, "minute": 1}
